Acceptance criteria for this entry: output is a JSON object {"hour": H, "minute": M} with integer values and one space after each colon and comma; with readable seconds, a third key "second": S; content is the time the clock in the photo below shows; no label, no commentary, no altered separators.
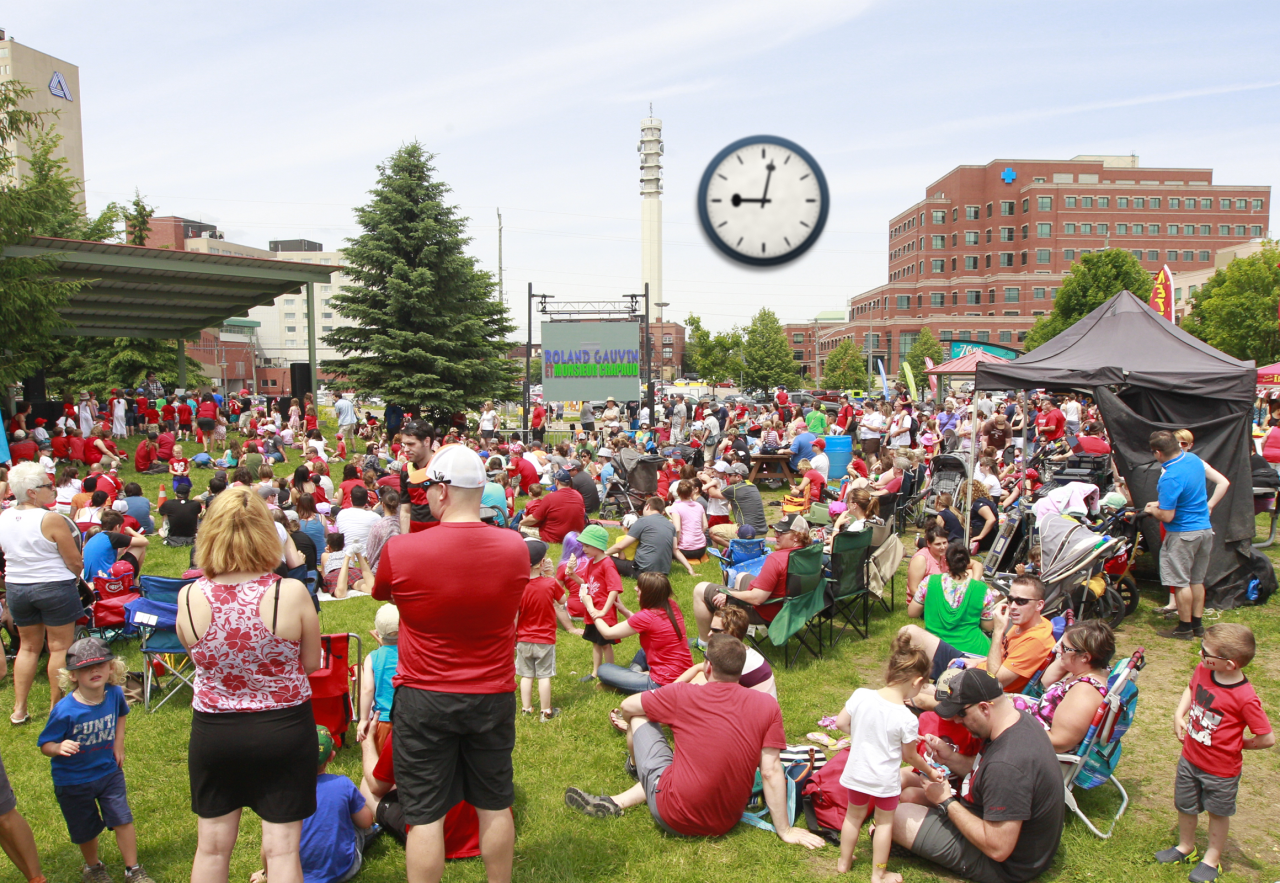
{"hour": 9, "minute": 2}
